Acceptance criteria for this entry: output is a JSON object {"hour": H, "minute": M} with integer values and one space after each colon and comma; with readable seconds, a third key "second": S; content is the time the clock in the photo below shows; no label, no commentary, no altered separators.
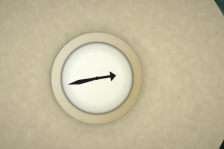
{"hour": 2, "minute": 43}
